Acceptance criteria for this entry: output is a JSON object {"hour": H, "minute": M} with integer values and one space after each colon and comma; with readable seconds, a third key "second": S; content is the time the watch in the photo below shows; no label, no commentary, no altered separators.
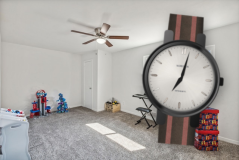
{"hour": 7, "minute": 2}
